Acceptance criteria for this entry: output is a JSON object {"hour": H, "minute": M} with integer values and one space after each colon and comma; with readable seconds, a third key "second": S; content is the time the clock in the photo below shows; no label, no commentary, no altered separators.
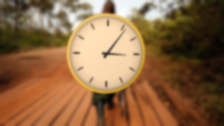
{"hour": 3, "minute": 6}
